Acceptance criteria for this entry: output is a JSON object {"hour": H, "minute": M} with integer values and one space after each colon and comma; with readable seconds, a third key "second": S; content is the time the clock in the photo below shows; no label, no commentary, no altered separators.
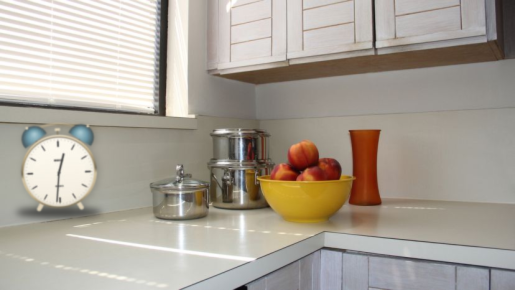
{"hour": 12, "minute": 31}
